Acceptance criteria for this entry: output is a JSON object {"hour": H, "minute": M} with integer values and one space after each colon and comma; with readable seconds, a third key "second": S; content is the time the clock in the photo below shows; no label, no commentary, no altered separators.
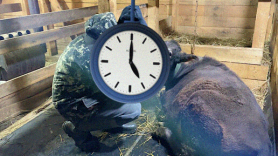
{"hour": 5, "minute": 0}
